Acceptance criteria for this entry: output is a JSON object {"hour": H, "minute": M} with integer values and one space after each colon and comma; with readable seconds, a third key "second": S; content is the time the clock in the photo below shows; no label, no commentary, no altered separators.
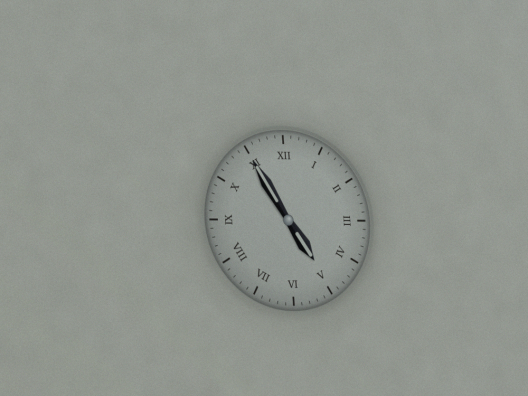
{"hour": 4, "minute": 55}
